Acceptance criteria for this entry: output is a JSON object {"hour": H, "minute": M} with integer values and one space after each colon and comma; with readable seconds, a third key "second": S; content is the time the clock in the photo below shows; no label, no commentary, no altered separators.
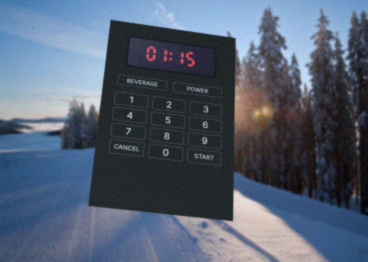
{"hour": 1, "minute": 15}
